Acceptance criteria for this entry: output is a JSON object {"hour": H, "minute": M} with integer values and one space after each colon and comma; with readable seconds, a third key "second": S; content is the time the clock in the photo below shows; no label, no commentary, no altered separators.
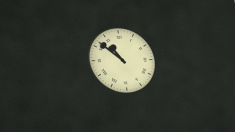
{"hour": 10, "minute": 52}
